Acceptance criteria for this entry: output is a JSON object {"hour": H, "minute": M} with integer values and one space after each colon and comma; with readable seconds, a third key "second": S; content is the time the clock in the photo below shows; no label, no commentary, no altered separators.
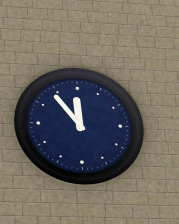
{"hour": 11, "minute": 54}
